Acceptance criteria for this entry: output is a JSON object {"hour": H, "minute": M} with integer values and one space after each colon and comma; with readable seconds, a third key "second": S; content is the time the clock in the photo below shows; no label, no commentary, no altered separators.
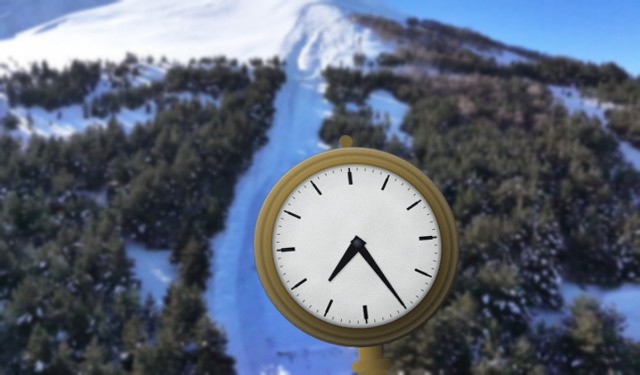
{"hour": 7, "minute": 25}
